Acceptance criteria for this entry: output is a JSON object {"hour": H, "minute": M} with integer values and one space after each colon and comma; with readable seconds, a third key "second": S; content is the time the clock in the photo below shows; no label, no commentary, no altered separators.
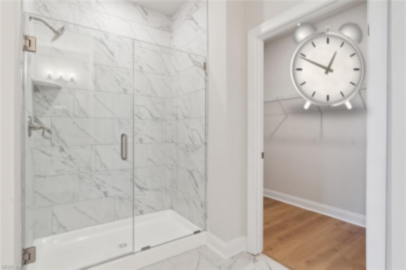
{"hour": 12, "minute": 49}
